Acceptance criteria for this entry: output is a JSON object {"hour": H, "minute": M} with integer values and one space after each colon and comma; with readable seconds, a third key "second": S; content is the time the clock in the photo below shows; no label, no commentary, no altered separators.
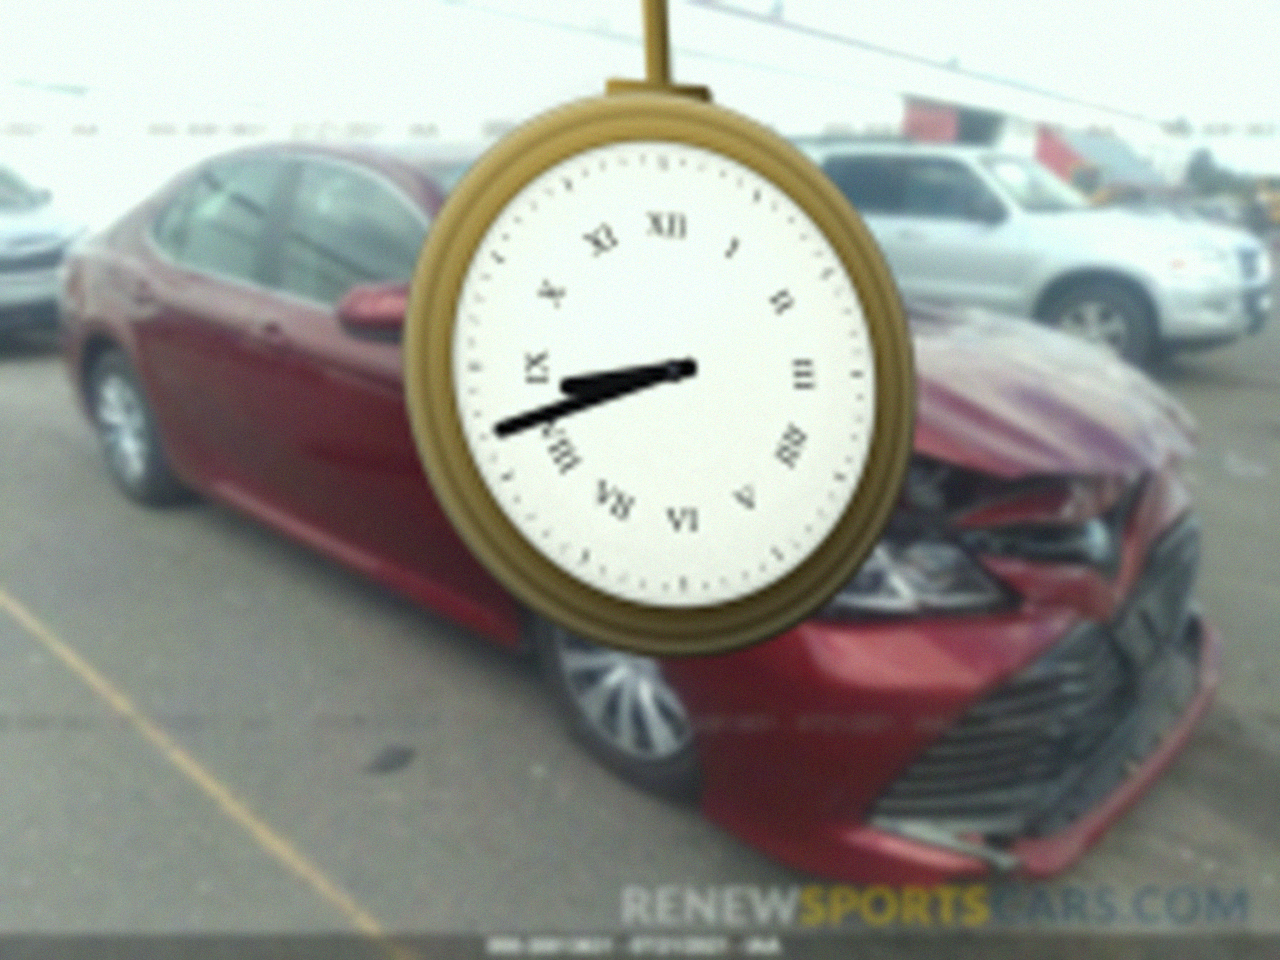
{"hour": 8, "minute": 42}
